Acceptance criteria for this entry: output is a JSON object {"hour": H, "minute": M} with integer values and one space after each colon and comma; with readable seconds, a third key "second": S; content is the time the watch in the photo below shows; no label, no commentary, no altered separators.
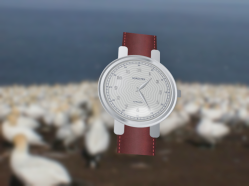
{"hour": 1, "minute": 25}
